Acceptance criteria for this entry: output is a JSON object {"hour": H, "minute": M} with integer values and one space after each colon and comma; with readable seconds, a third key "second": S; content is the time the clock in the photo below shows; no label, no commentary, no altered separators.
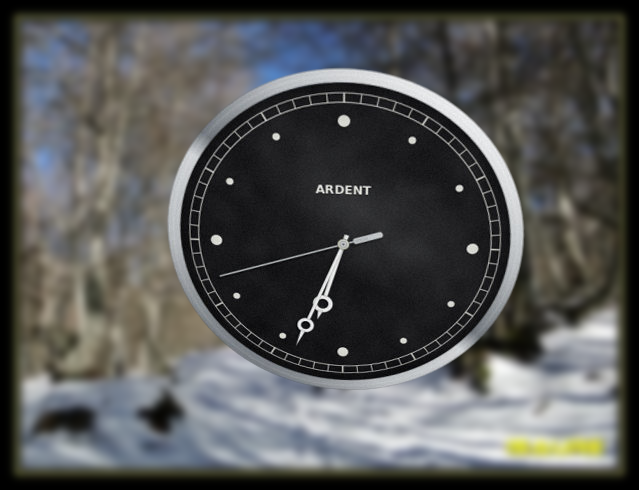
{"hour": 6, "minute": 33, "second": 42}
